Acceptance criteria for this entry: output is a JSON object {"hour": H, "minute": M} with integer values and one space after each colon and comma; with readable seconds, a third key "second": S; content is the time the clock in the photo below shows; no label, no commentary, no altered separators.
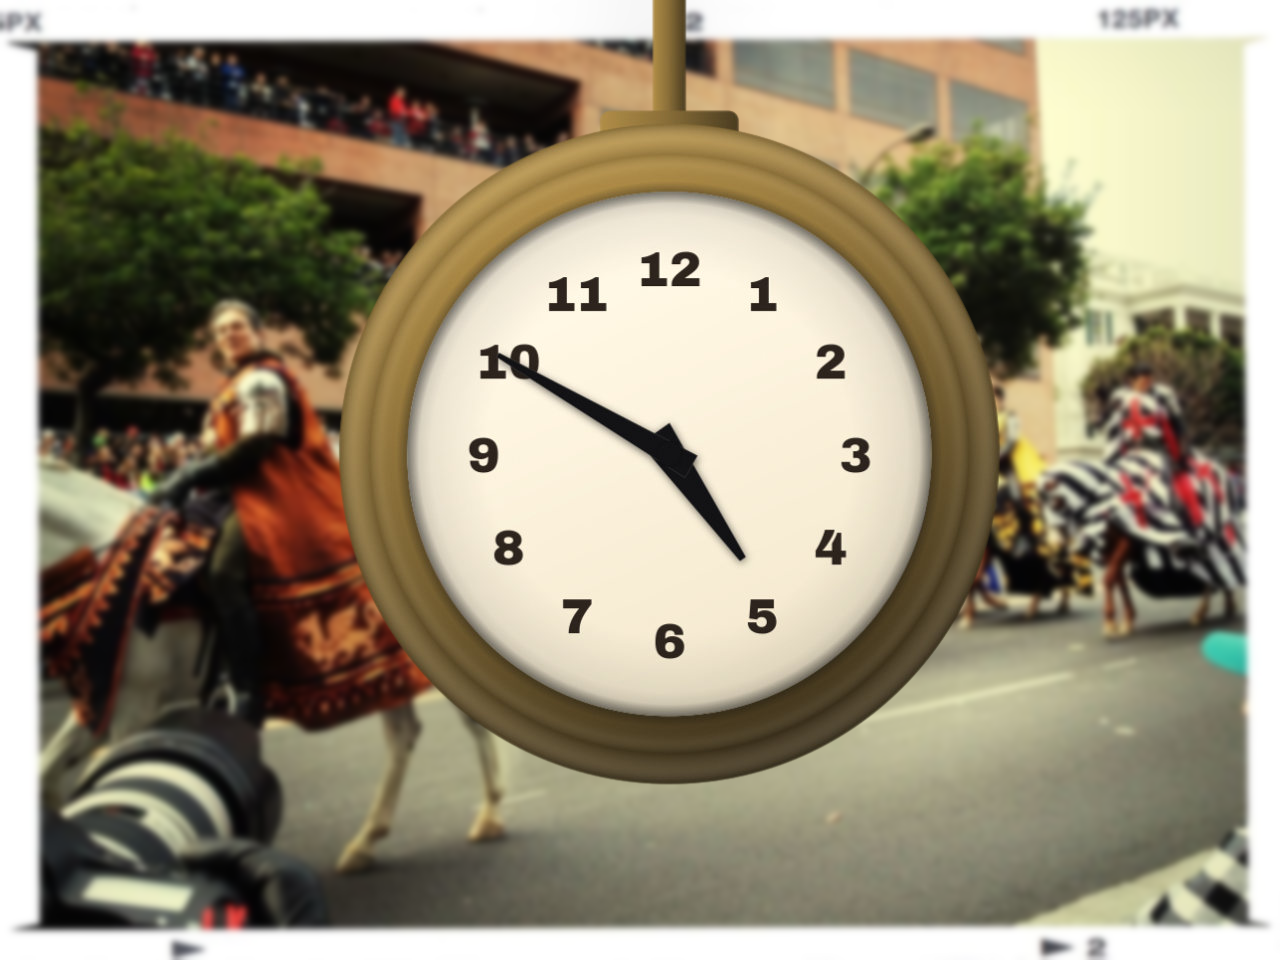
{"hour": 4, "minute": 50}
